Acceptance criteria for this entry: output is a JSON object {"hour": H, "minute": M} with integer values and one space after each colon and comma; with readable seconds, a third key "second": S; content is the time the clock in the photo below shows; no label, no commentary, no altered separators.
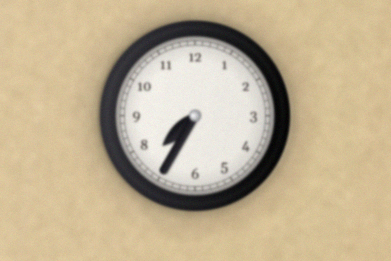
{"hour": 7, "minute": 35}
